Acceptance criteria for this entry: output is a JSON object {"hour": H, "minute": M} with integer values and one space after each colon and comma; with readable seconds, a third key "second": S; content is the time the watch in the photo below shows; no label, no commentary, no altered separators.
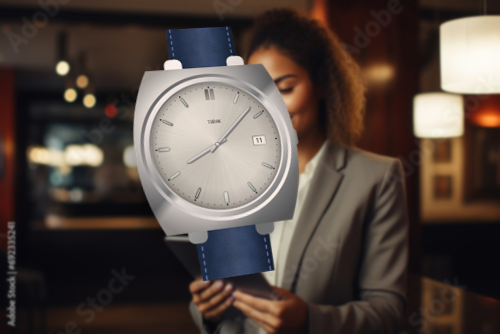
{"hour": 8, "minute": 8}
